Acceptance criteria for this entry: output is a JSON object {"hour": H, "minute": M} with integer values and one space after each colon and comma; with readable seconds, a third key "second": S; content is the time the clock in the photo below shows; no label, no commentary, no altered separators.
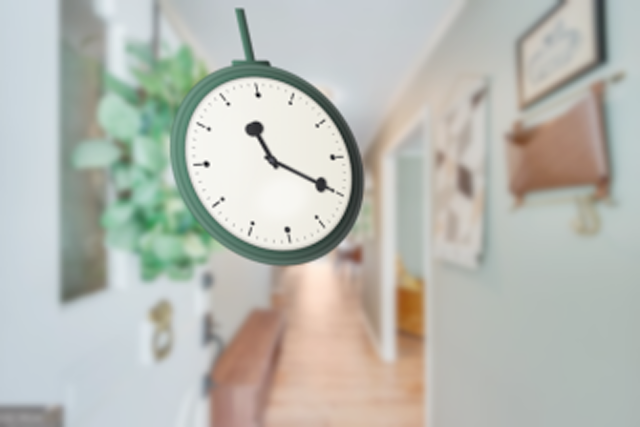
{"hour": 11, "minute": 20}
